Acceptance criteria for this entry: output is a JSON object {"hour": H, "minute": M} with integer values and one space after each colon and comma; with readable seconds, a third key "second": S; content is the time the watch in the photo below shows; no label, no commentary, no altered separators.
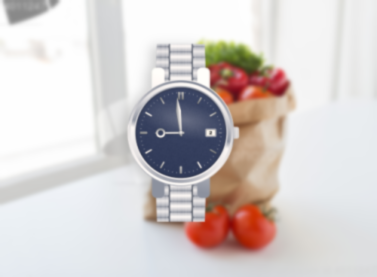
{"hour": 8, "minute": 59}
